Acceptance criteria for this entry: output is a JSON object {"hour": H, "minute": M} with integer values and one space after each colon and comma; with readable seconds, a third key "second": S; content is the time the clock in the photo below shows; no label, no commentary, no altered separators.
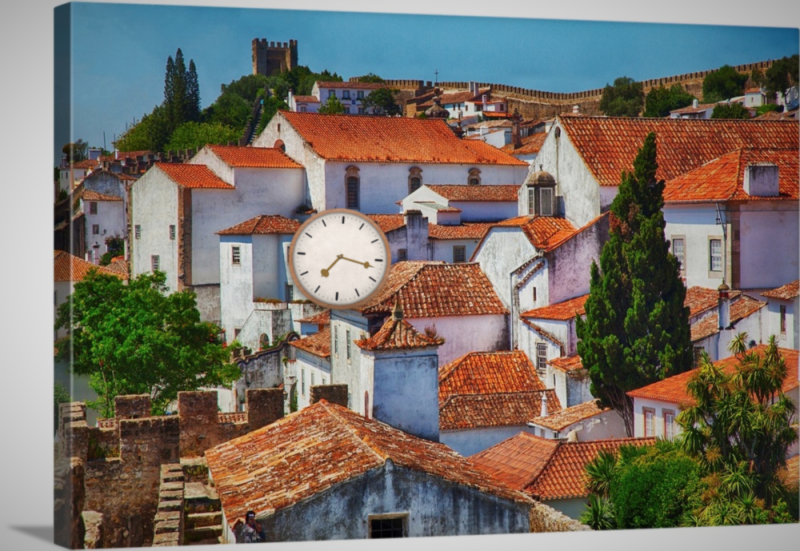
{"hour": 7, "minute": 17}
